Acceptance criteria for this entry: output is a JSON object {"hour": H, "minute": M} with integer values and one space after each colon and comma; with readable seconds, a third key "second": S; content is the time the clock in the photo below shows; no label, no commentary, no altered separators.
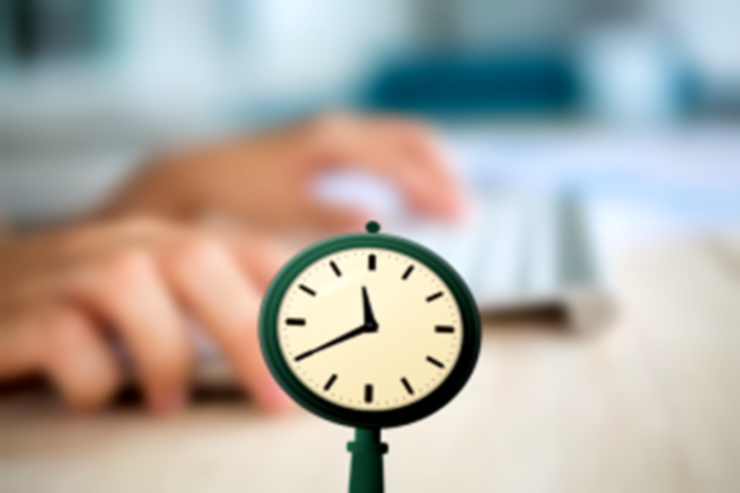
{"hour": 11, "minute": 40}
